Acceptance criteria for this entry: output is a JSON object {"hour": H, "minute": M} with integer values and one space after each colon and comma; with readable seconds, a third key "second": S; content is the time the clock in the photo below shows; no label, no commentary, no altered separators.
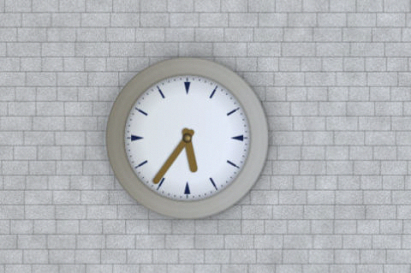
{"hour": 5, "minute": 36}
